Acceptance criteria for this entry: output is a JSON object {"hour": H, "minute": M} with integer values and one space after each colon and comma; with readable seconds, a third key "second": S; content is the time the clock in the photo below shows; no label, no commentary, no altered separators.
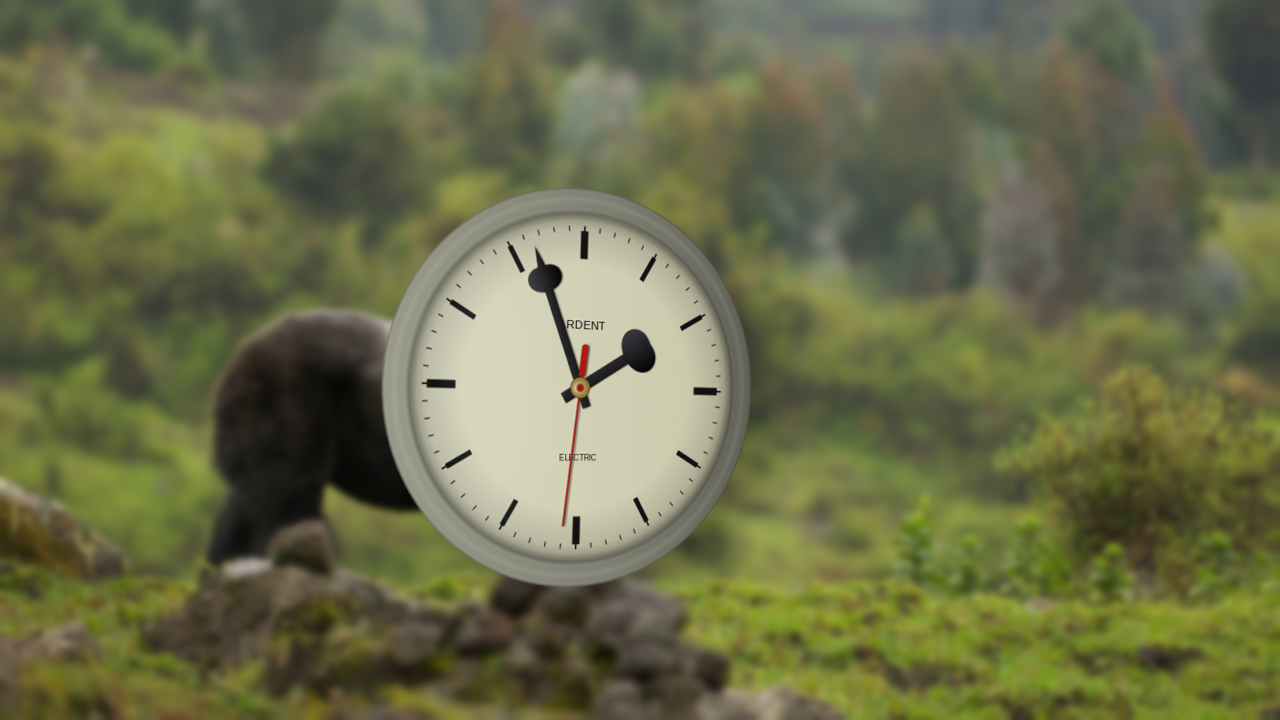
{"hour": 1, "minute": 56, "second": 31}
